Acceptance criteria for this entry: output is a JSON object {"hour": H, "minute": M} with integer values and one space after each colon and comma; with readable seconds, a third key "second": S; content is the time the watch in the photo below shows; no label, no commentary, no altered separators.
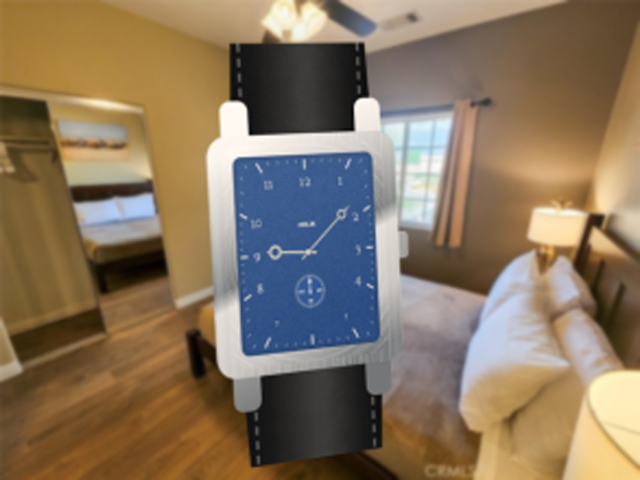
{"hour": 9, "minute": 8}
